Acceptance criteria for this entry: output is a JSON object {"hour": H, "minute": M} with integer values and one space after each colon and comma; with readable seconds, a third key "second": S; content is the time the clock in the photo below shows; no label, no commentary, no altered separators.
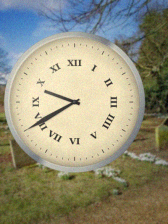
{"hour": 9, "minute": 40}
